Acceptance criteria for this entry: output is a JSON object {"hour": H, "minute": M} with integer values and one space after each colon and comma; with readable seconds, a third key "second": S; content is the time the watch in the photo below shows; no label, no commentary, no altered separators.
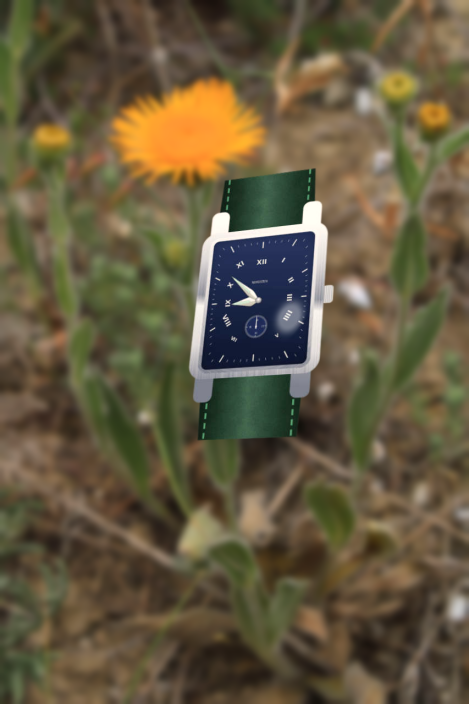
{"hour": 8, "minute": 52}
